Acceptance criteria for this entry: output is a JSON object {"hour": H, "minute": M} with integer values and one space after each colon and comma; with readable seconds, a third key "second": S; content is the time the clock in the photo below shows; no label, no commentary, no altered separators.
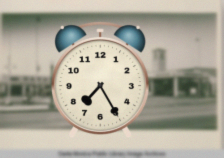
{"hour": 7, "minute": 25}
